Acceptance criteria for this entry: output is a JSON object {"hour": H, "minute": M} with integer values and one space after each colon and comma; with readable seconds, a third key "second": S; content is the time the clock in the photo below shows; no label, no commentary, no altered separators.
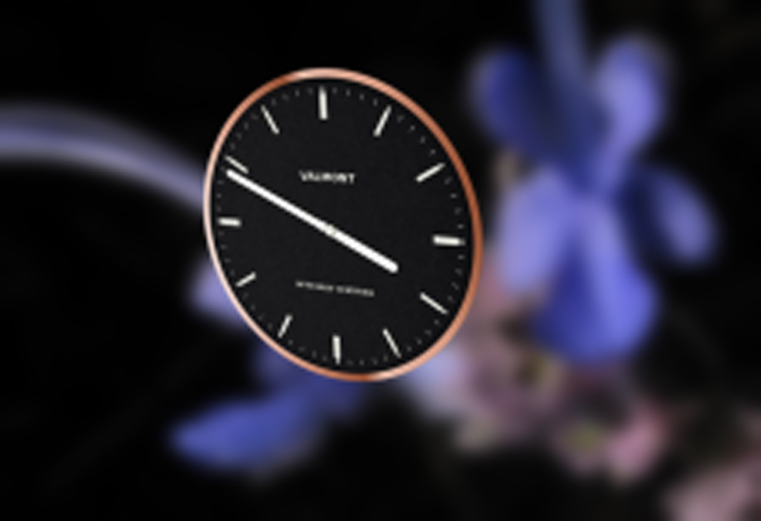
{"hour": 3, "minute": 49}
